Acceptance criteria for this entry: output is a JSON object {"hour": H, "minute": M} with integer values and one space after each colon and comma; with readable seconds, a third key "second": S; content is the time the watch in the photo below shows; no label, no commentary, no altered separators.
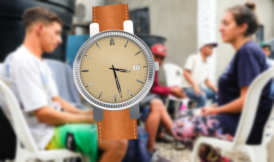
{"hour": 3, "minute": 28}
